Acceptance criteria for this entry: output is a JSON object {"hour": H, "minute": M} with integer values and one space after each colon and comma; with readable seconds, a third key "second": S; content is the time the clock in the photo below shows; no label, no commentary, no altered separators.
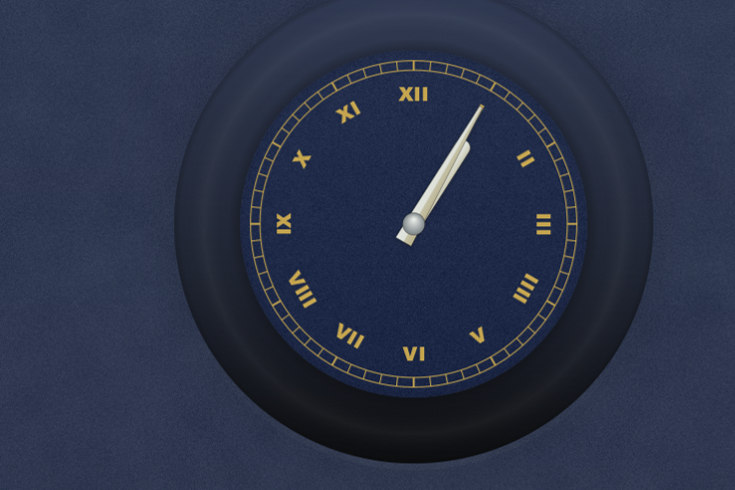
{"hour": 1, "minute": 5}
